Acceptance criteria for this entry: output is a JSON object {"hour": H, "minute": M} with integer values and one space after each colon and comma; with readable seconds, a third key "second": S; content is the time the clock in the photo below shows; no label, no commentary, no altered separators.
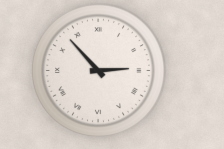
{"hour": 2, "minute": 53}
